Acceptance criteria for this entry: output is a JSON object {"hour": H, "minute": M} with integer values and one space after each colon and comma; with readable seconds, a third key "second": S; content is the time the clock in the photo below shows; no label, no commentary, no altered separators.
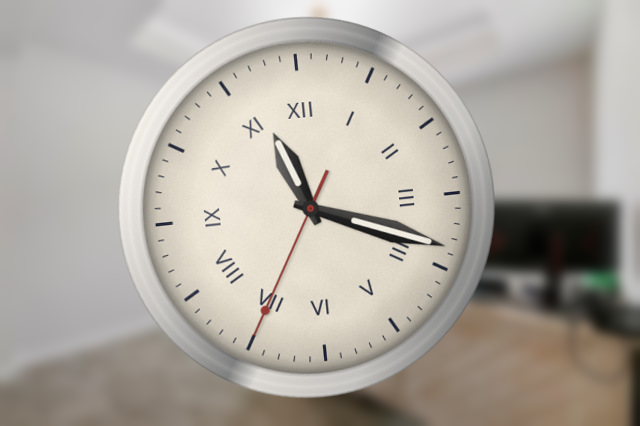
{"hour": 11, "minute": 18, "second": 35}
